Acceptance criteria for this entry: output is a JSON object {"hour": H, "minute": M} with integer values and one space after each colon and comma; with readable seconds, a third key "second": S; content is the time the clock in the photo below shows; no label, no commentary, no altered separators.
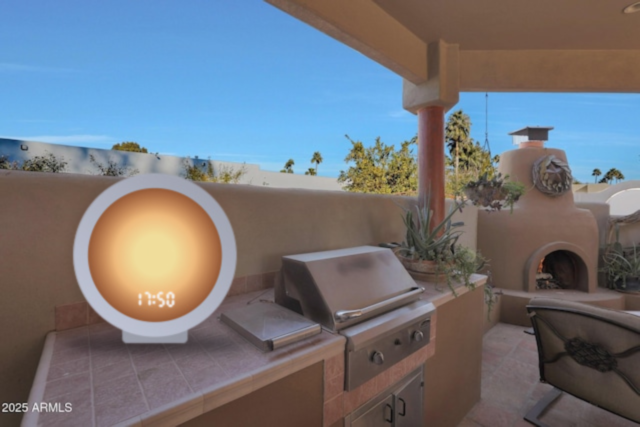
{"hour": 17, "minute": 50}
